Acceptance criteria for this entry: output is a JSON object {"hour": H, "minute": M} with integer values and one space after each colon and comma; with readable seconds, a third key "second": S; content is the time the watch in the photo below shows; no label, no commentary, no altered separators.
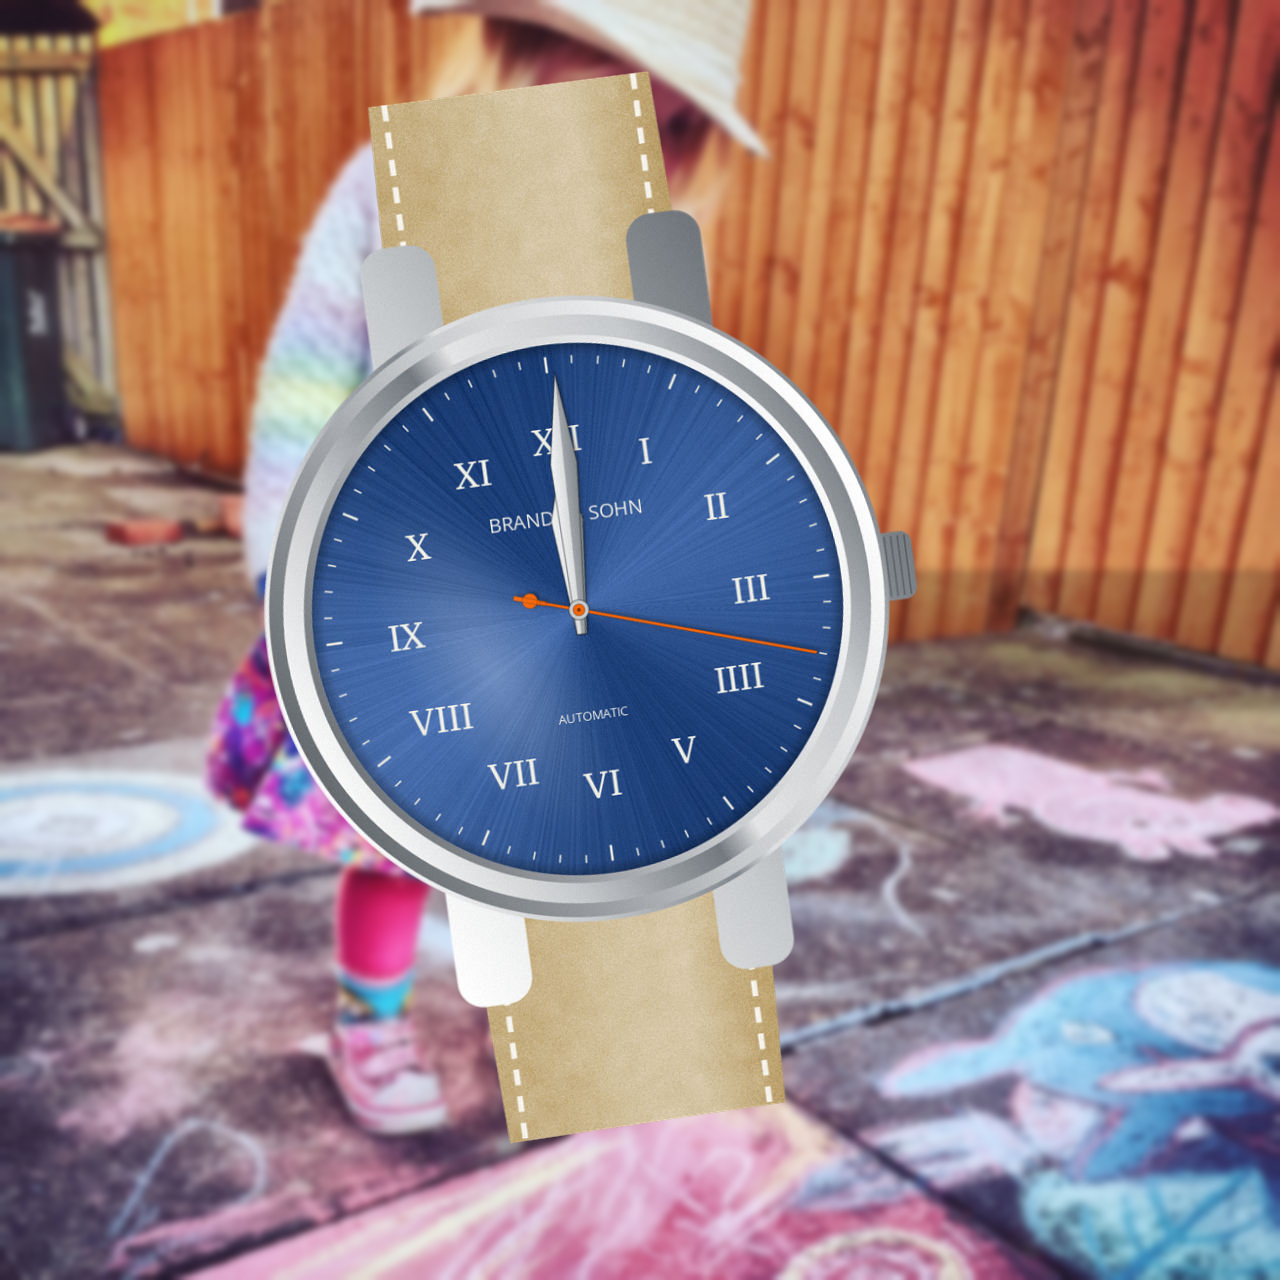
{"hour": 12, "minute": 0, "second": 18}
